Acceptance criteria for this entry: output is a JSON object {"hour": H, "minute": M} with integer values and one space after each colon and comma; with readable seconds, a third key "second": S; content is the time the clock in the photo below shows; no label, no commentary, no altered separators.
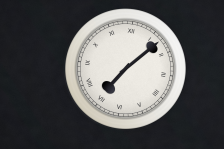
{"hour": 7, "minute": 7}
